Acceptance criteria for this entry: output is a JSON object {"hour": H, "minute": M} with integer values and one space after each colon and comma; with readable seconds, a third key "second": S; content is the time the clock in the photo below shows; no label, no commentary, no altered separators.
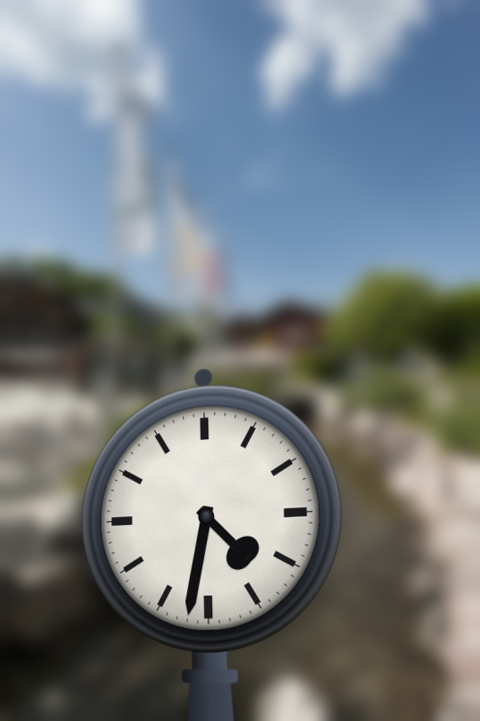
{"hour": 4, "minute": 32}
